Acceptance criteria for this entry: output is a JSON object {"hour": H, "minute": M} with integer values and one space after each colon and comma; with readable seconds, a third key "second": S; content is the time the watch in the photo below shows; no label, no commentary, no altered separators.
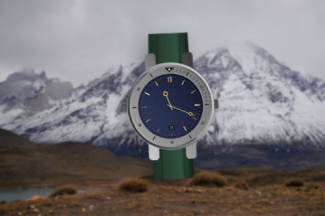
{"hour": 11, "minute": 19}
